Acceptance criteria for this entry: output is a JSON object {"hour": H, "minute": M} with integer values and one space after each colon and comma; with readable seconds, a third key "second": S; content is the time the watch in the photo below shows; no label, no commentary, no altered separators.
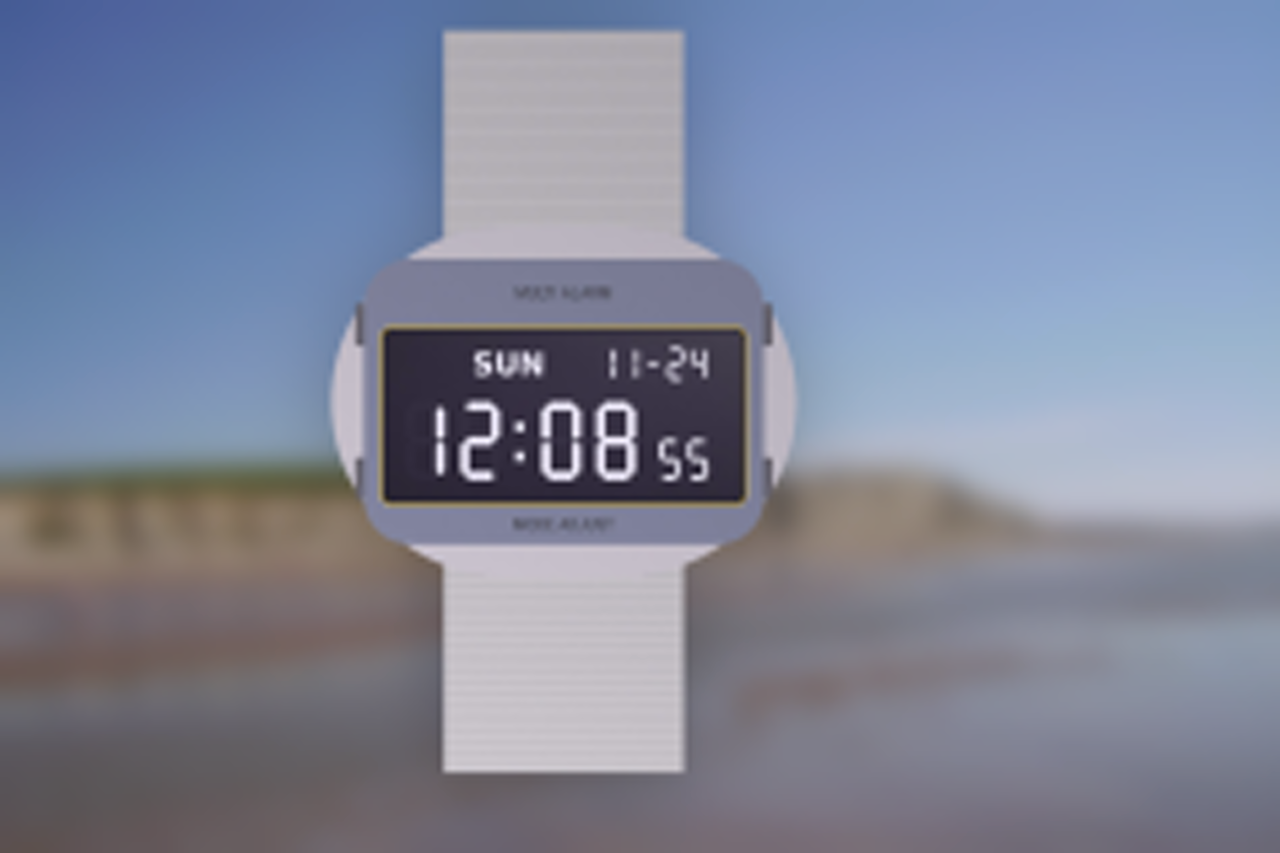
{"hour": 12, "minute": 8, "second": 55}
